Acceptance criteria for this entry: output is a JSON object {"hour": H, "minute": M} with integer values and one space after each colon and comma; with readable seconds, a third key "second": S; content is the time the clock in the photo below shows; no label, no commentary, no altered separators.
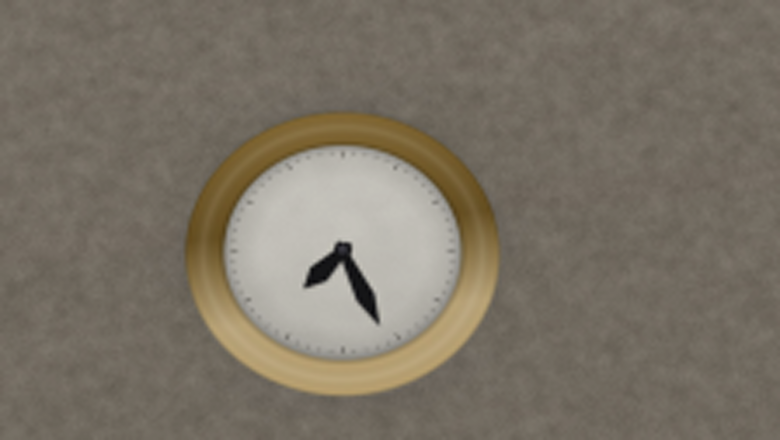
{"hour": 7, "minute": 26}
